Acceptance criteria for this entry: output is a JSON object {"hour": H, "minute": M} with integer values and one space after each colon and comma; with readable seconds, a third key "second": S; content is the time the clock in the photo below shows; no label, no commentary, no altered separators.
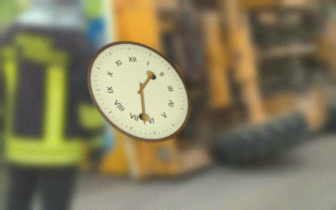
{"hour": 1, "minute": 32}
